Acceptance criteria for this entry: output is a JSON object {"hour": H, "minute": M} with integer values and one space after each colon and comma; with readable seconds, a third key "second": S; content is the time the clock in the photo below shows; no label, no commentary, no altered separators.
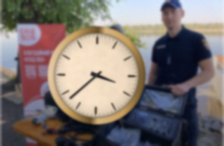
{"hour": 3, "minute": 38}
